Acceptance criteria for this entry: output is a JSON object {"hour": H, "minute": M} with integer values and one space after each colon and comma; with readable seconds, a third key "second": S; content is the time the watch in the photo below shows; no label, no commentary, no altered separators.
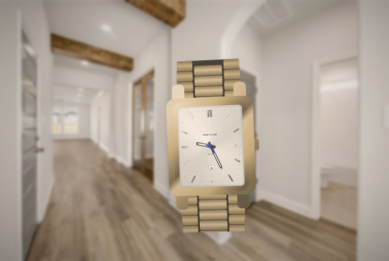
{"hour": 9, "minute": 26}
